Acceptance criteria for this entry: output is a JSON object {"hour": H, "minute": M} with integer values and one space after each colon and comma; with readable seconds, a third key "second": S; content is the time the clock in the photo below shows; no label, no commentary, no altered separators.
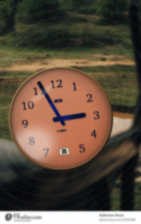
{"hour": 2, "minute": 56}
